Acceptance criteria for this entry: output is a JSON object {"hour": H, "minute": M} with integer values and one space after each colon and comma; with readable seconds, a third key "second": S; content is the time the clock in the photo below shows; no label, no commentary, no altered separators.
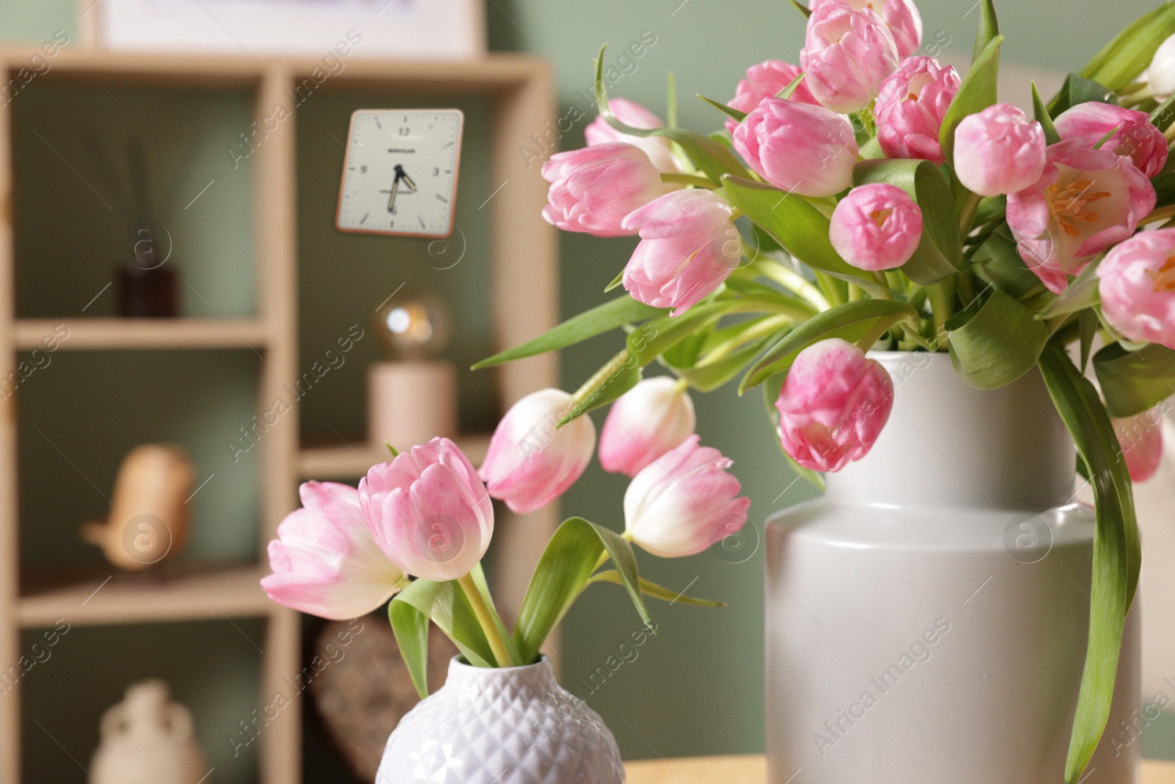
{"hour": 4, "minute": 31}
